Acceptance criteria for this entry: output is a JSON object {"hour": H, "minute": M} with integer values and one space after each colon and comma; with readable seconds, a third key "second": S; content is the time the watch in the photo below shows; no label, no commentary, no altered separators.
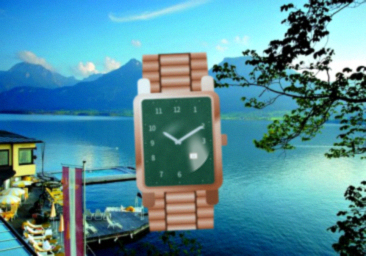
{"hour": 10, "minute": 10}
